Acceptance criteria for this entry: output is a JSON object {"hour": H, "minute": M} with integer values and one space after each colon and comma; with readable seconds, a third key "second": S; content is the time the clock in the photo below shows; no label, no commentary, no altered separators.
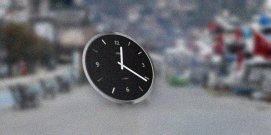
{"hour": 12, "minute": 21}
